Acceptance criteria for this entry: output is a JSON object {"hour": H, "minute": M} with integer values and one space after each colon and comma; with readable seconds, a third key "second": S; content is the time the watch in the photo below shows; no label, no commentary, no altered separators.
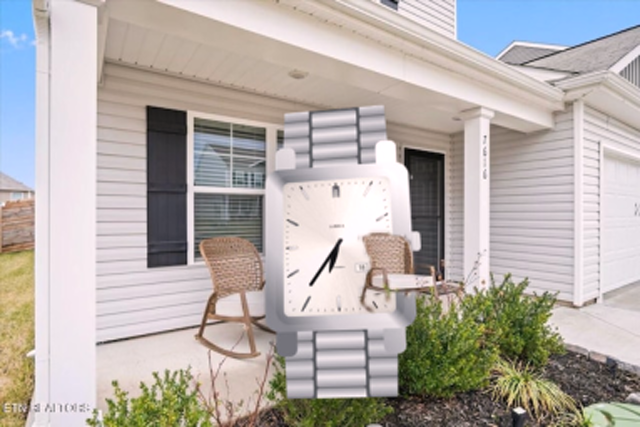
{"hour": 6, "minute": 36}
